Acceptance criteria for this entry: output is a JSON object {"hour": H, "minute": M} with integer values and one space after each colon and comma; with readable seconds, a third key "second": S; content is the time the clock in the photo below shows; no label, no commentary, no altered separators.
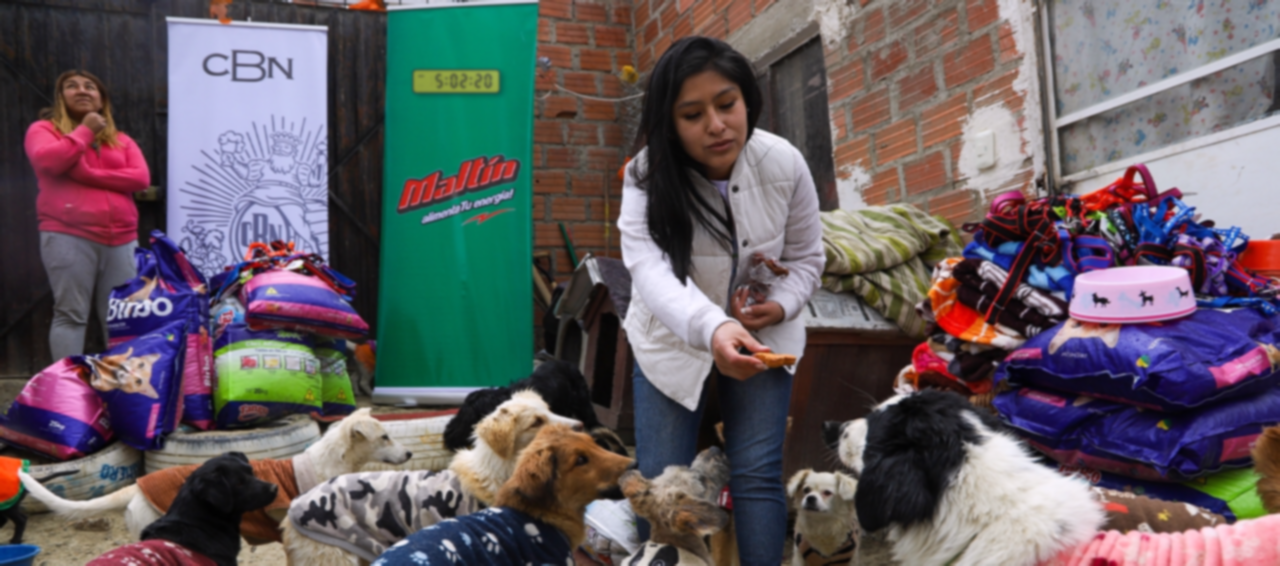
{"hour": 5, "minute": 2, "second": 20}
